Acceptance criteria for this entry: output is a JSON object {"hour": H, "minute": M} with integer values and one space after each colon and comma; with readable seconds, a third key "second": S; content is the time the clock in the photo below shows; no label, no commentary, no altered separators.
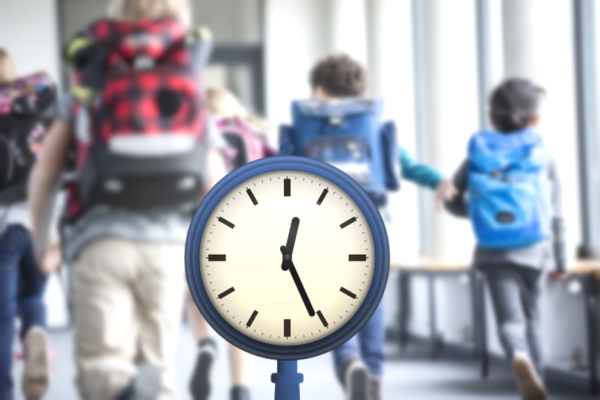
{"hour": 12, "minute": 26}
